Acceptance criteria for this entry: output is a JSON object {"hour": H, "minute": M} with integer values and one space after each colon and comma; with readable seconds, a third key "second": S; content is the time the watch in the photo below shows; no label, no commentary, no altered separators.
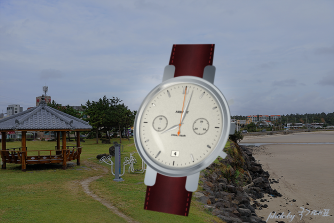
{"hour": 8, "minute": 2}
